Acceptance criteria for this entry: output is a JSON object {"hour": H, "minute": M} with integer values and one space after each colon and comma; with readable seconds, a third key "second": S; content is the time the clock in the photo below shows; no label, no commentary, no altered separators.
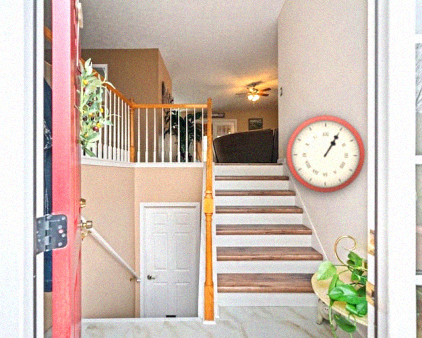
{"hour": 1, "minute": 5}
